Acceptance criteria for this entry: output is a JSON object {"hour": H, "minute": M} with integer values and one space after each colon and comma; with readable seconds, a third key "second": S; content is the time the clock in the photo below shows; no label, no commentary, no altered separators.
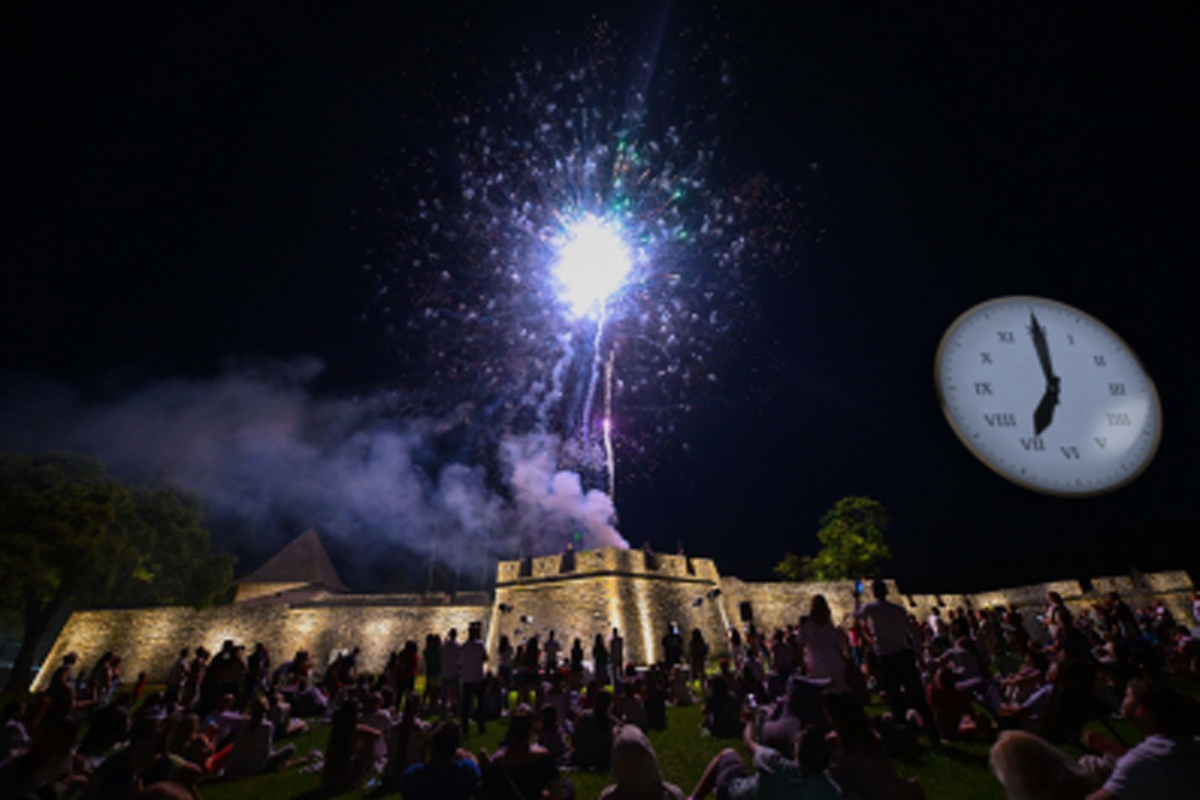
{"hour": 7, "minute": 0}
